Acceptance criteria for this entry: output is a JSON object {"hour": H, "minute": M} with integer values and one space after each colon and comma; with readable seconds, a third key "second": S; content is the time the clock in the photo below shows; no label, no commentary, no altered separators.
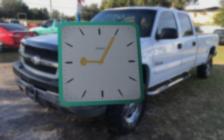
{"hour": 9, "minute": 5}
